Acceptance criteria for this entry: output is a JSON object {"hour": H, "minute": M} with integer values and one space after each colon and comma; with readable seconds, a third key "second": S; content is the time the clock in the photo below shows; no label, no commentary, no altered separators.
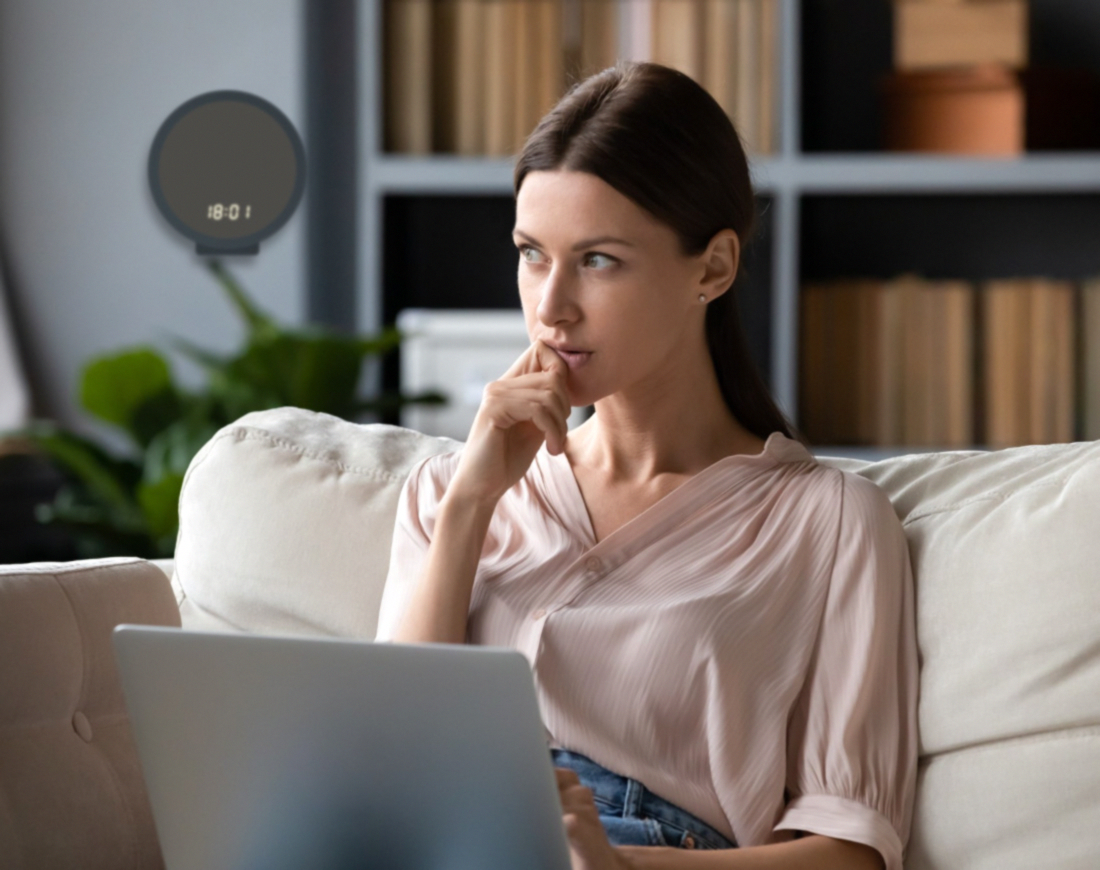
{"hour": 18, "minute": 1}
